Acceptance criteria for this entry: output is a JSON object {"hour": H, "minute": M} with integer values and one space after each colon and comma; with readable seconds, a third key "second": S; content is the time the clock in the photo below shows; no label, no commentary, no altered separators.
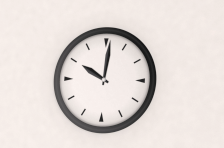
{"hour": 10, "minute": 1}
